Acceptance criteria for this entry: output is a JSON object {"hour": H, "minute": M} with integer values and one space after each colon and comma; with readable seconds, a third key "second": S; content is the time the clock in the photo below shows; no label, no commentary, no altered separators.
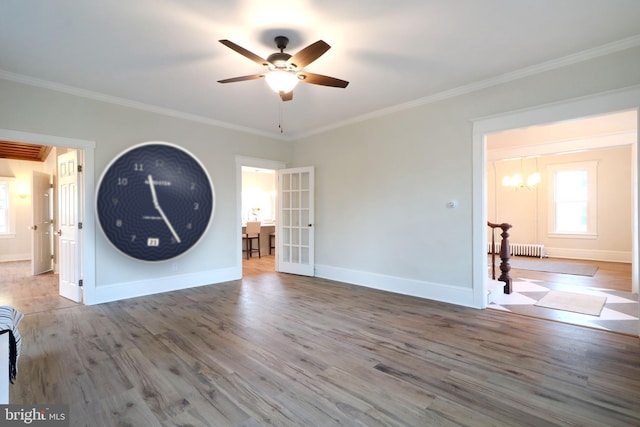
{"hour": 11, "minute": 24}
